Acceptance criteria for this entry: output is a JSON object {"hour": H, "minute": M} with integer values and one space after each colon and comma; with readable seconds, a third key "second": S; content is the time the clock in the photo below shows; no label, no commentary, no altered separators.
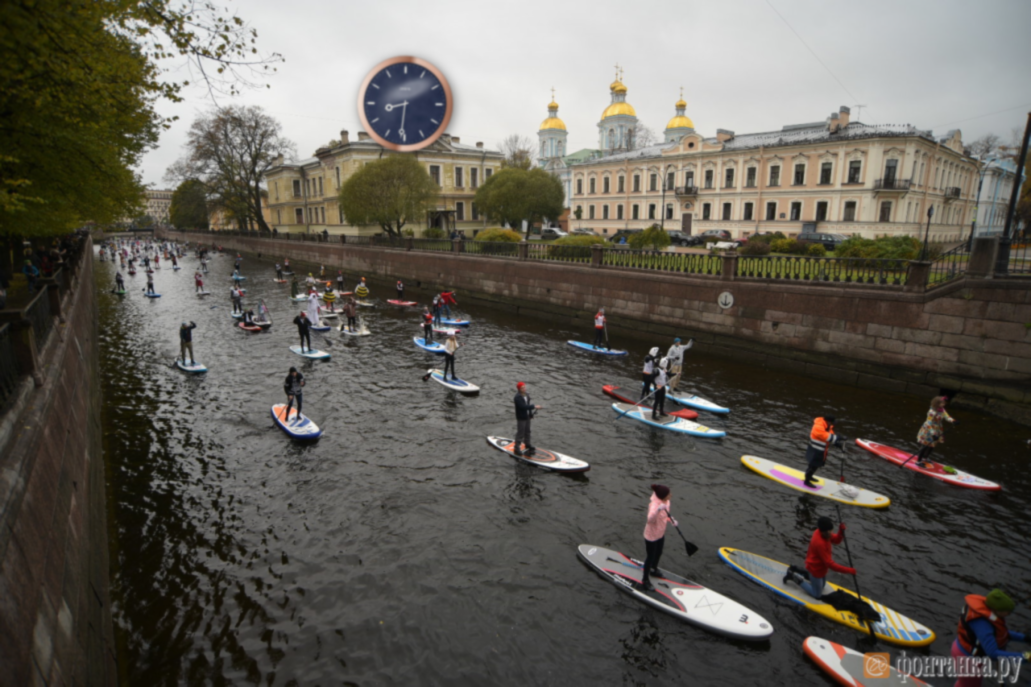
{"hour": 8, "minute": 31}
